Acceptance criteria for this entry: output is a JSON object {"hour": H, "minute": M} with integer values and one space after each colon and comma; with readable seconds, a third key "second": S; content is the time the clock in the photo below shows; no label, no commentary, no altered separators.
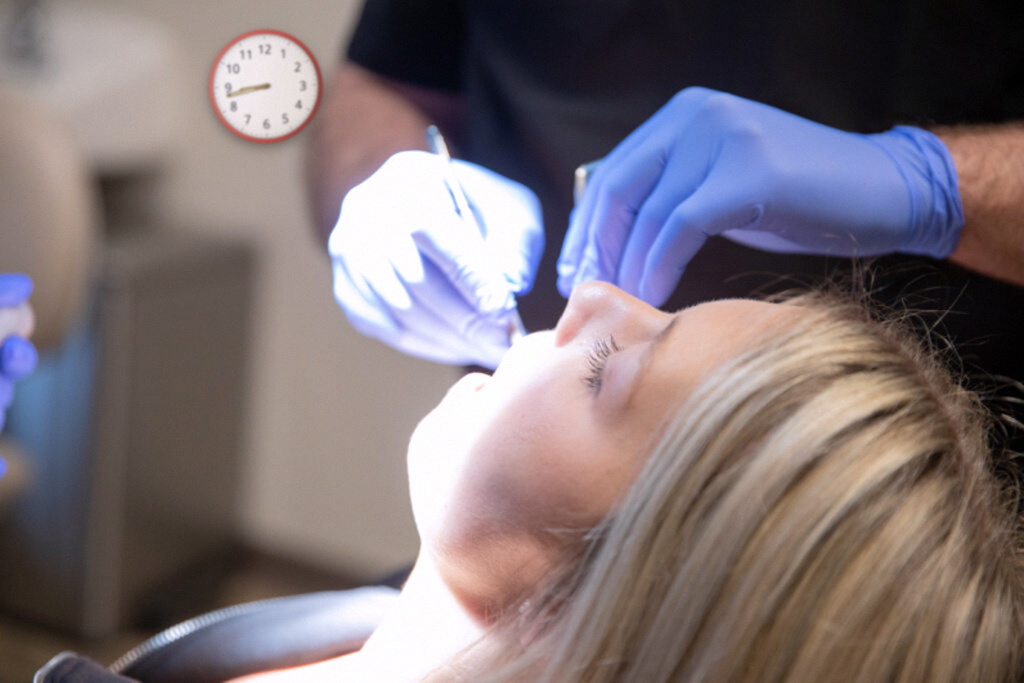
{"hour": 8, "minute": 43}
